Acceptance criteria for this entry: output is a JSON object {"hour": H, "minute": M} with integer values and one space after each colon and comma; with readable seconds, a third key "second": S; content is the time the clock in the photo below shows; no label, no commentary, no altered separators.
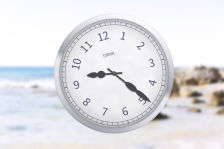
{"hour": 9, "minute": 24}
